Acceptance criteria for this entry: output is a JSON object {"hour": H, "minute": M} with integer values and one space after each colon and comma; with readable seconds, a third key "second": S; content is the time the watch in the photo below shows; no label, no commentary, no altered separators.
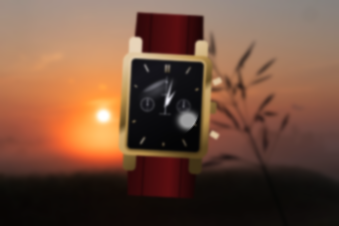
{"hour": 1, "minute": 2}
